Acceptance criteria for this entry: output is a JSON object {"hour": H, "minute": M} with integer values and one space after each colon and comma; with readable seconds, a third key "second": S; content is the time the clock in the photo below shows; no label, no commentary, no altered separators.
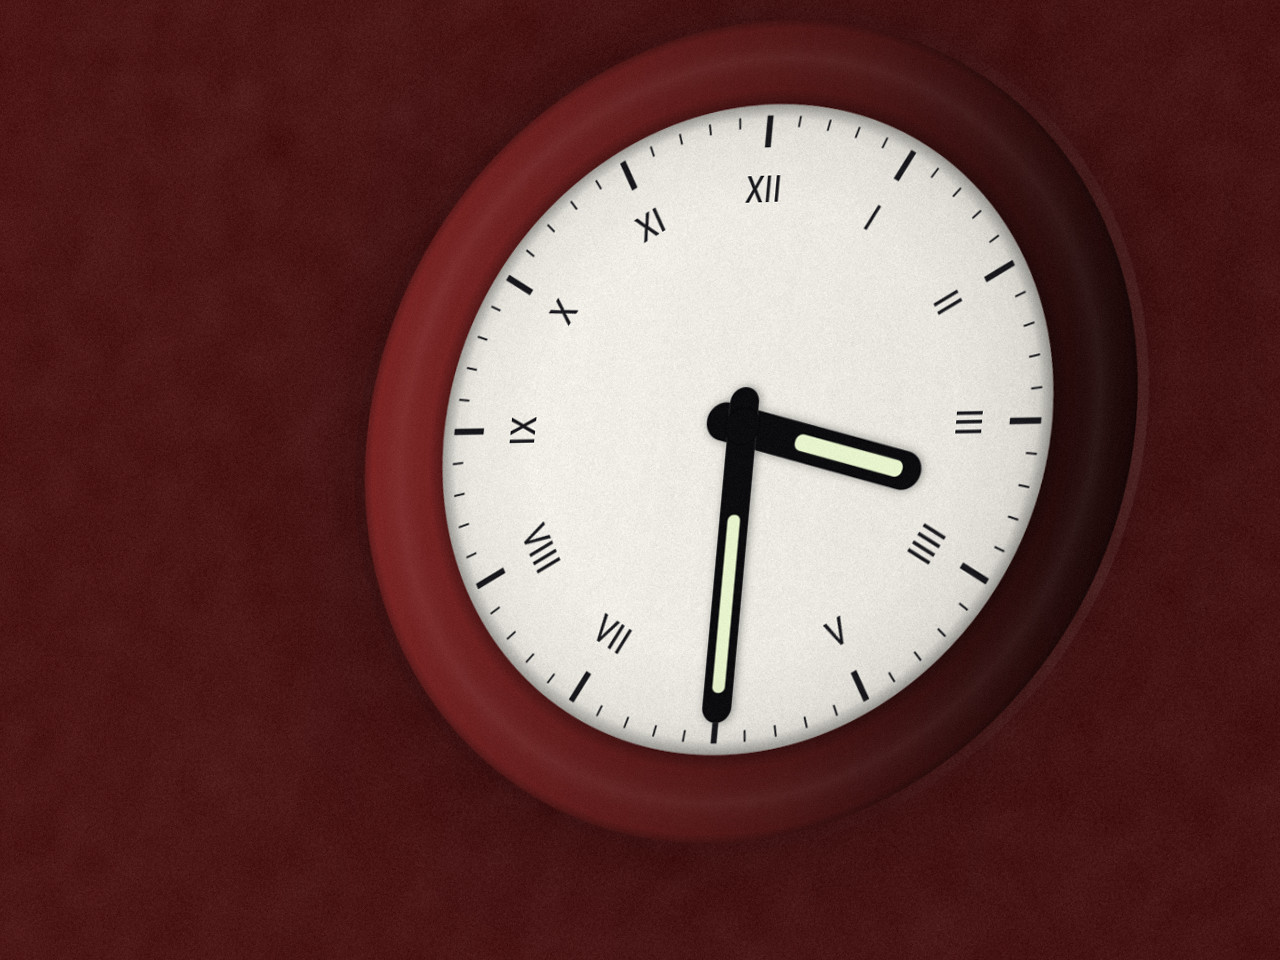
{"hour": 3, "minute": 30}
